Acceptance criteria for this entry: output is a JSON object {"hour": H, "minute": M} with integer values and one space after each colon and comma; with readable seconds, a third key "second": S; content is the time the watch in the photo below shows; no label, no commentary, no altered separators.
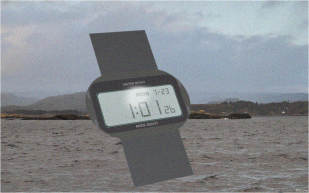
{"hour": 1, "minute": 1, "second": 26}
